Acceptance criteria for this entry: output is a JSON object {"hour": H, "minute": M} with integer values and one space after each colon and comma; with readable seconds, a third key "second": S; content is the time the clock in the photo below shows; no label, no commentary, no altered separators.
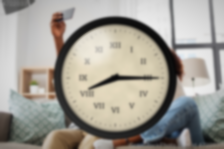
{"hour": 8, "minute": 15}
